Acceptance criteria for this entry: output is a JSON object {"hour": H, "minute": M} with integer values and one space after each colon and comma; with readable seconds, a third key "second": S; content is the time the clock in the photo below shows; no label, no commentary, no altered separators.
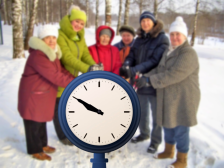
{"hour": 9, "minute": 50}
